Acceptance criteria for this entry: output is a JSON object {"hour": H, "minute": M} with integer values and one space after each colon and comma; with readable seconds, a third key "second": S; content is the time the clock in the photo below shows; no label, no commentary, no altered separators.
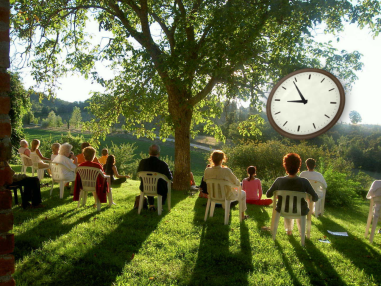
{"hour": 8, "minute": 54}
